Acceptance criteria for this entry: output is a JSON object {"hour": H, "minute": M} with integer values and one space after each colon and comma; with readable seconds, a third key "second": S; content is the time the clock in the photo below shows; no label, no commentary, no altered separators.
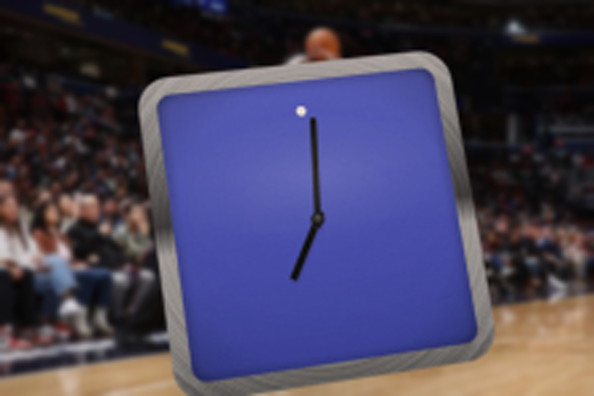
{"hour": 7, "minute": 1}
